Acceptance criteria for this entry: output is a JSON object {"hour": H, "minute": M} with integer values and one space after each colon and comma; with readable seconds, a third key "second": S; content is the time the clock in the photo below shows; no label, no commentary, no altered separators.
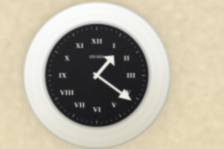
{"hour": 1, "minute": 21}
